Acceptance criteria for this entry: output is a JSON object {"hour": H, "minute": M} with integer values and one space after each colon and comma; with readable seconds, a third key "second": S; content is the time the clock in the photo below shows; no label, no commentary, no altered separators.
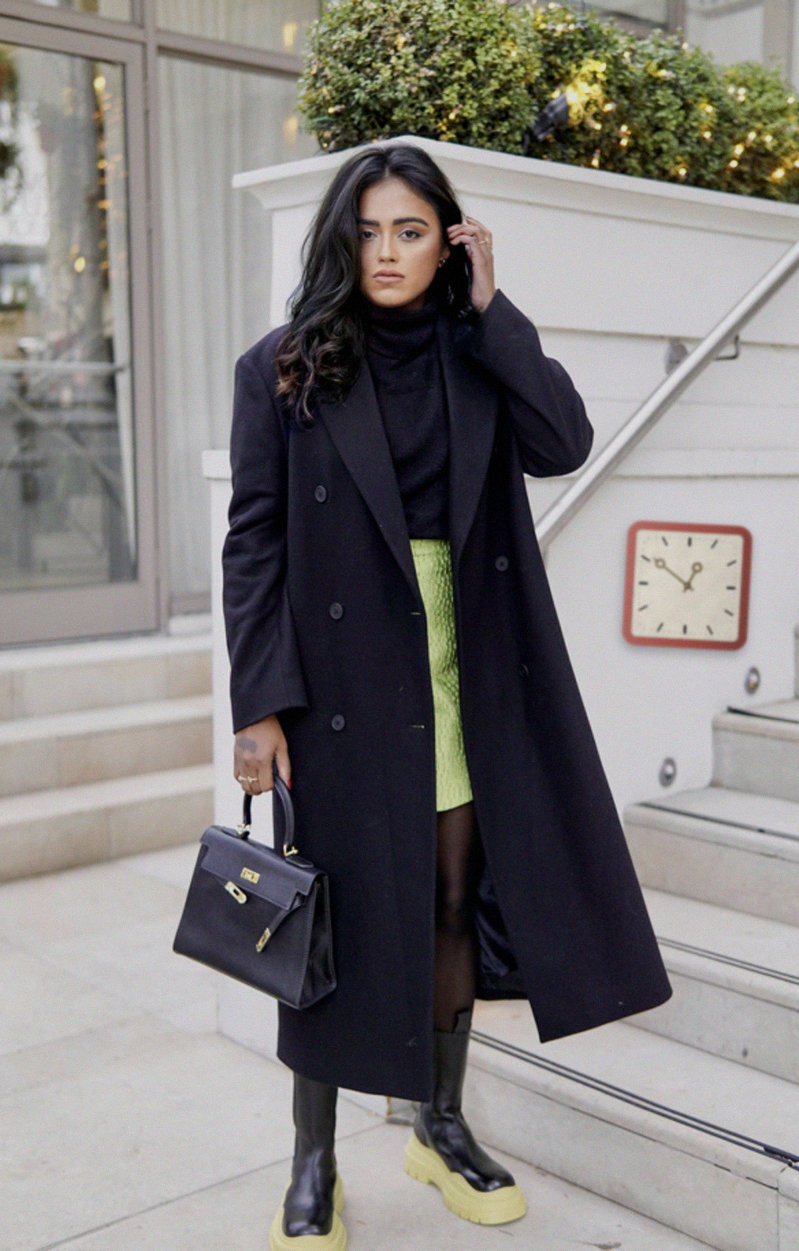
{"hour": 12, "minute": 51}
